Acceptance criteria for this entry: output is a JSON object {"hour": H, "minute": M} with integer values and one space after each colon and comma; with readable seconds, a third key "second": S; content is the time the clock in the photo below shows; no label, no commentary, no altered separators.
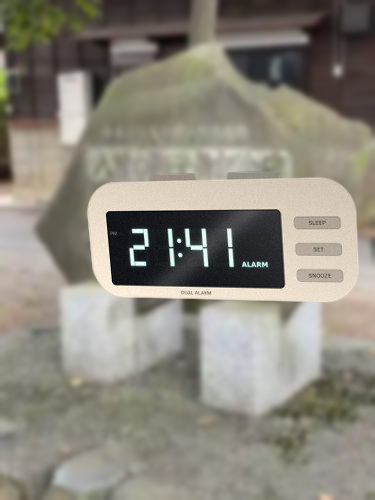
{"hour": 21, "minute": 41}
